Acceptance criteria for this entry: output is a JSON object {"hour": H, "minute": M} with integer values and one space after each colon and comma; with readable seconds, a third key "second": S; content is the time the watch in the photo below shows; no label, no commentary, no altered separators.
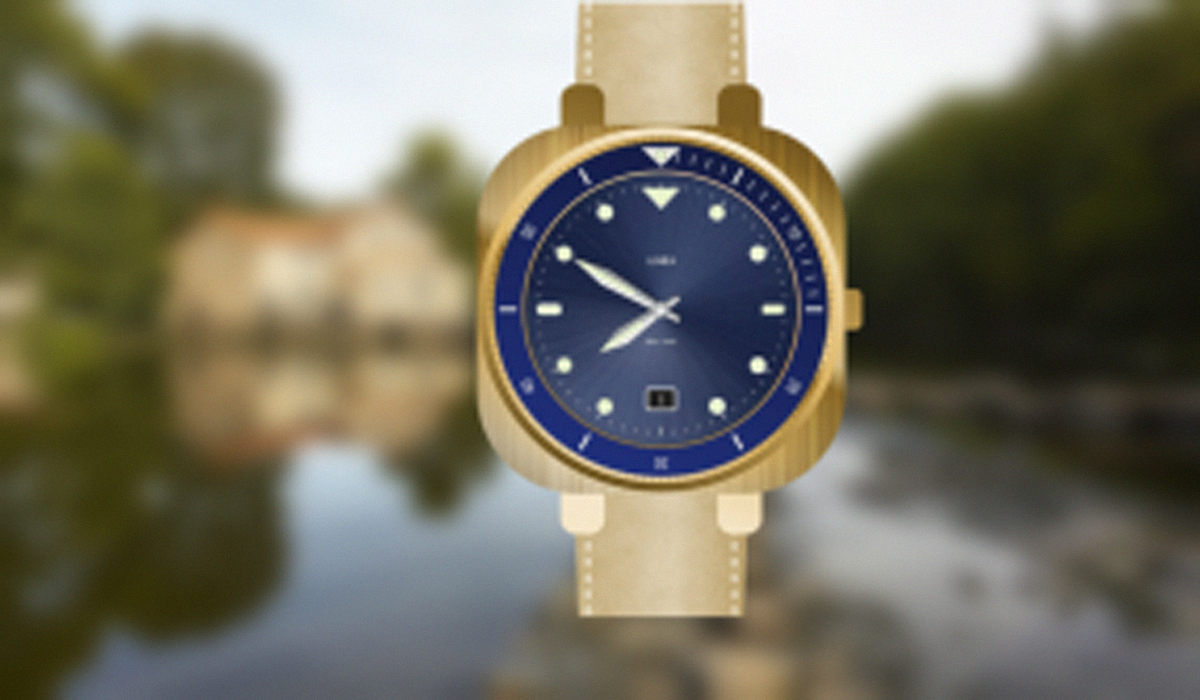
{"hour": 7, "minute": 50}
